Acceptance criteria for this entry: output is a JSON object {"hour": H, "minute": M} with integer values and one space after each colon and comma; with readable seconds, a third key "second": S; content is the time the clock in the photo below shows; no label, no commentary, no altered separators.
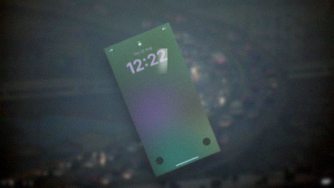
{"hour": 12, "minute": 22}
